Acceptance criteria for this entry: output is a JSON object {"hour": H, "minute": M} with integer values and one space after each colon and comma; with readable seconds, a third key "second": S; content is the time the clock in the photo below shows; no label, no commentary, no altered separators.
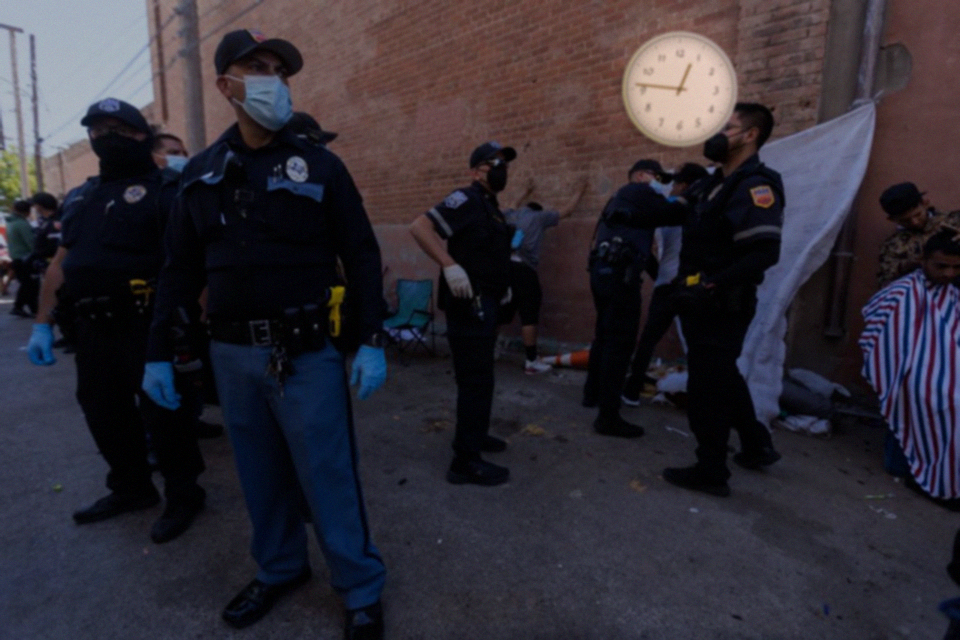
{"hour": 12, "minute": 46}
